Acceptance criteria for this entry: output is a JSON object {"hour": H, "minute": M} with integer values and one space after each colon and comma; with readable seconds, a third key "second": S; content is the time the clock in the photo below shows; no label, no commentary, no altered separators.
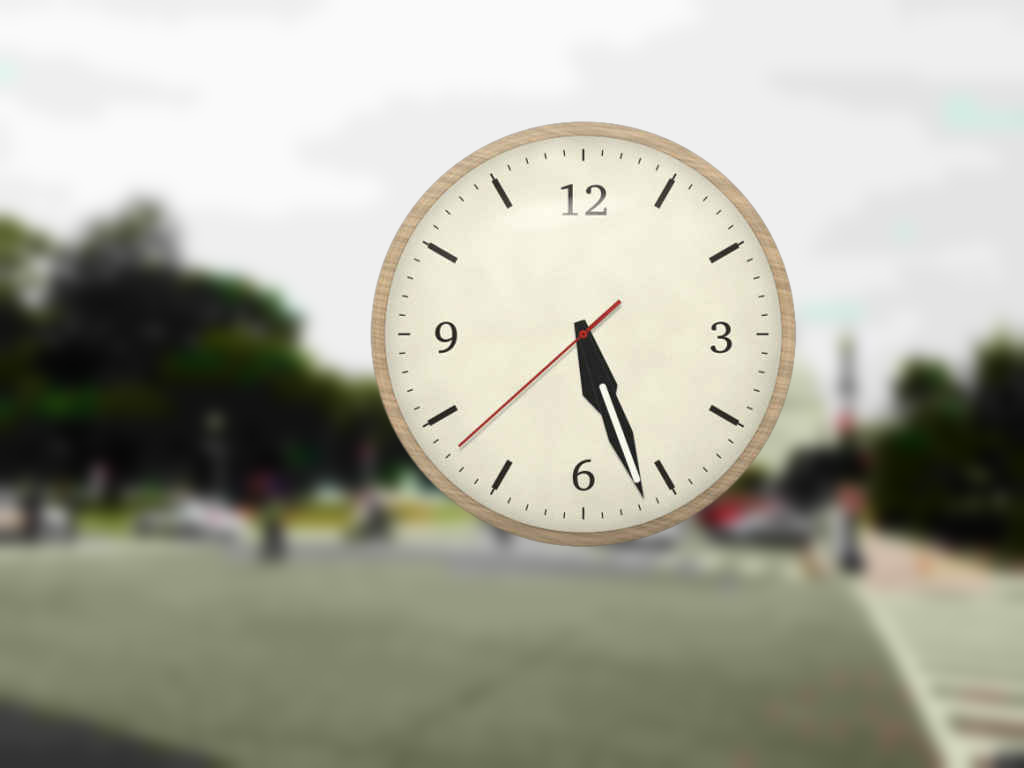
{"hour": 5, "minute": 26, "second": 38}
